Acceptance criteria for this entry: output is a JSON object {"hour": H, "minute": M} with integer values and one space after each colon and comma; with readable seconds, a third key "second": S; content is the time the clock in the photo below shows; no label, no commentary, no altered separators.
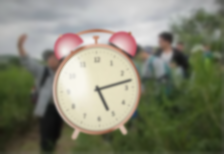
{"hour": 5, "minute": 13}
